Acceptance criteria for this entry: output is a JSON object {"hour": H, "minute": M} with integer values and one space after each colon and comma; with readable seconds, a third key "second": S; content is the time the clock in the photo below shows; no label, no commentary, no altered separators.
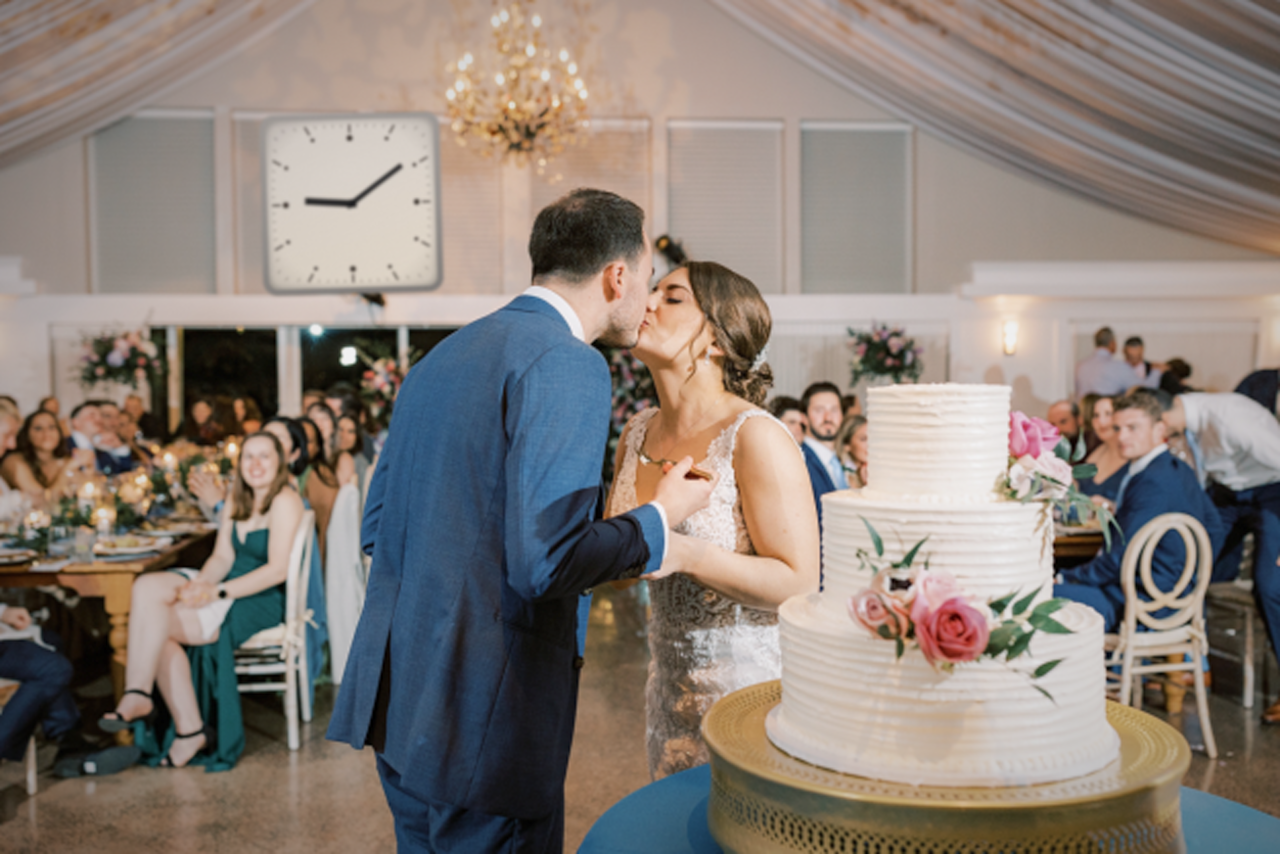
{"hour": 9, "minute": 9}
